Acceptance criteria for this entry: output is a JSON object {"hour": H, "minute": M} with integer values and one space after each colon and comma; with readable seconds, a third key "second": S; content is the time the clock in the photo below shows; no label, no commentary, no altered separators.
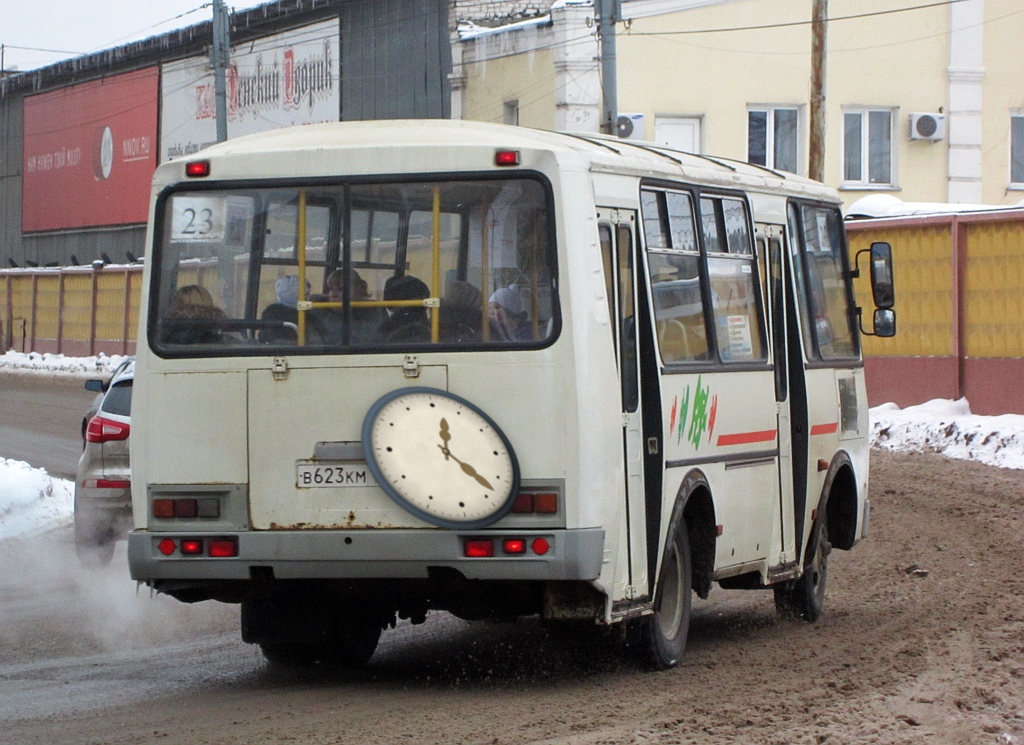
{"hour": 12, "minute": 23}
